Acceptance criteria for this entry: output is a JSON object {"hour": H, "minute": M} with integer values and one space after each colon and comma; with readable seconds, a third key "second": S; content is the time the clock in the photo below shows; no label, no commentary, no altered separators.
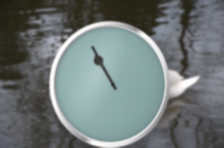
{"hour": 10, "minute": 55}
